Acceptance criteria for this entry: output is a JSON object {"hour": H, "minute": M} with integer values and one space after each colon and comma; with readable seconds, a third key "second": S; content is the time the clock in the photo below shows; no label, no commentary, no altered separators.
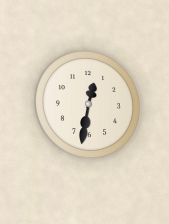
{"hour": 12, "minute": 32}
